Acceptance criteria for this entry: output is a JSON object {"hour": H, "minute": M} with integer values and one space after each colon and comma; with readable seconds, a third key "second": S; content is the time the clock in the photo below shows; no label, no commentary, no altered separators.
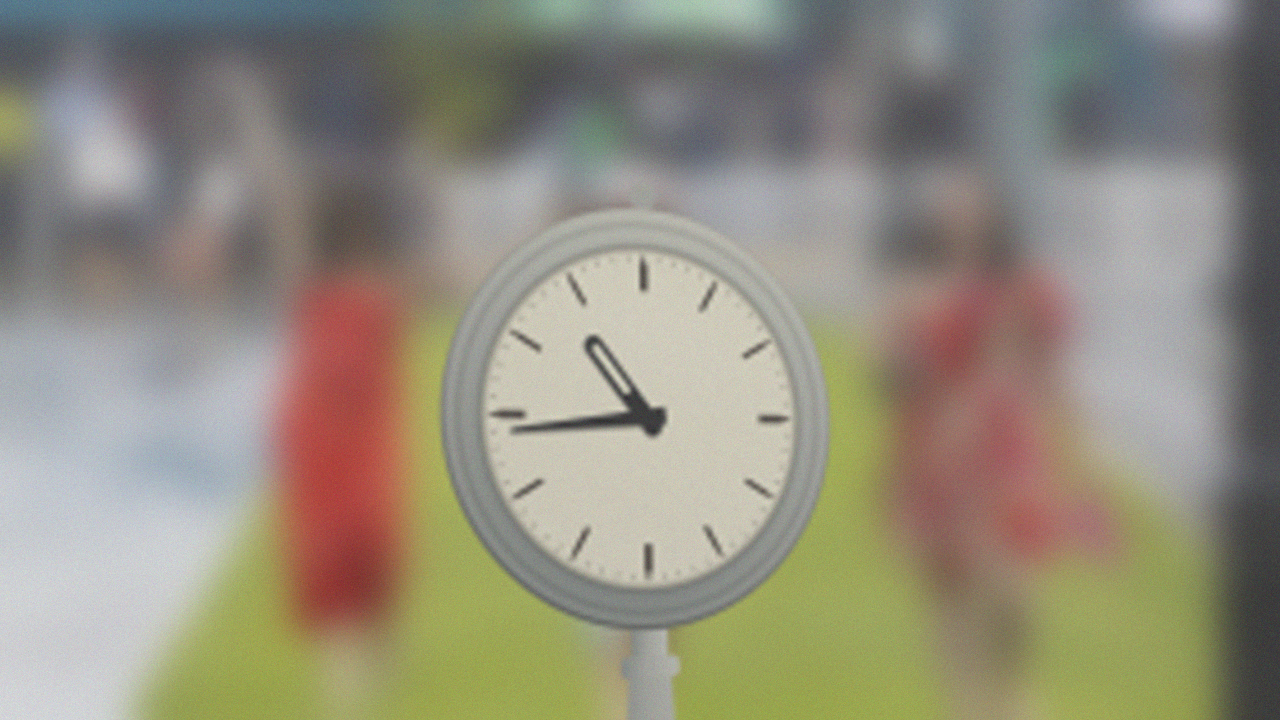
{"hour": 10, "minute": 44}
